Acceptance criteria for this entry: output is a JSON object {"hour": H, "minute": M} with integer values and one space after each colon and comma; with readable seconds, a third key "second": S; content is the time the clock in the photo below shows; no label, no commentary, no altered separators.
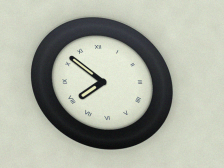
{"hour": 7, "minute": 52}
